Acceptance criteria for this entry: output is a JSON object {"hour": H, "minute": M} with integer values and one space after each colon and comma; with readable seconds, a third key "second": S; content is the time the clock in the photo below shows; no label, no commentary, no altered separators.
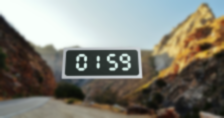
{"hour": 1, "minute": 59}
